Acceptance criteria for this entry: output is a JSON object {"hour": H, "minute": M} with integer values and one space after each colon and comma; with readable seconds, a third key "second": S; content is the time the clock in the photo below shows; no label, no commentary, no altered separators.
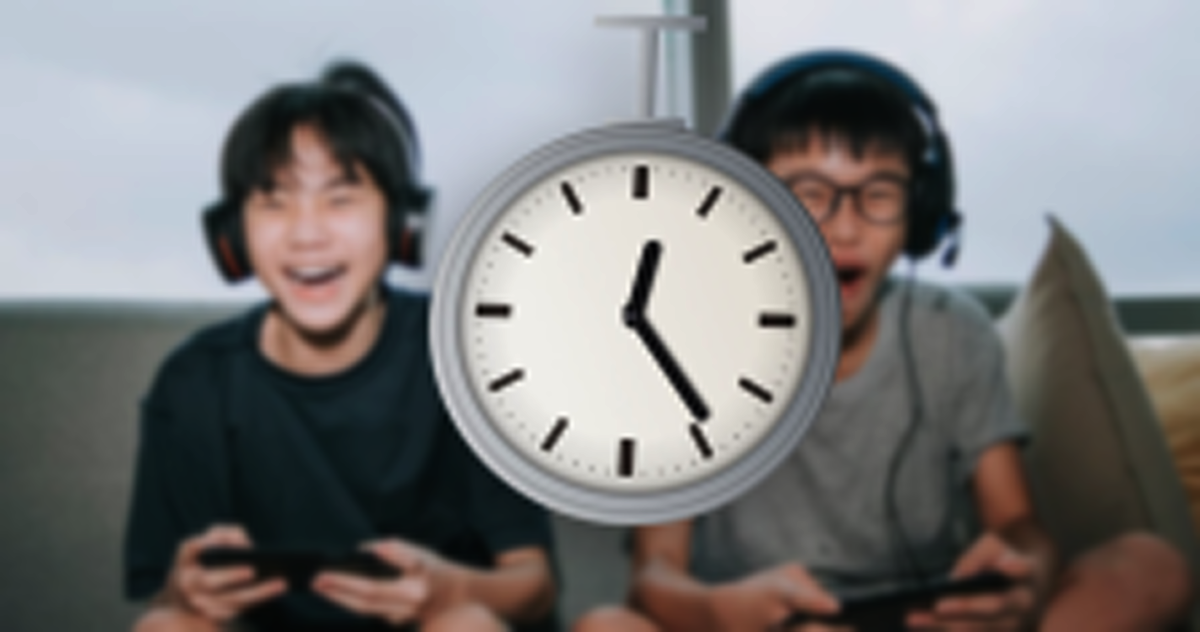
{"hour": 12, "minute": 24}
